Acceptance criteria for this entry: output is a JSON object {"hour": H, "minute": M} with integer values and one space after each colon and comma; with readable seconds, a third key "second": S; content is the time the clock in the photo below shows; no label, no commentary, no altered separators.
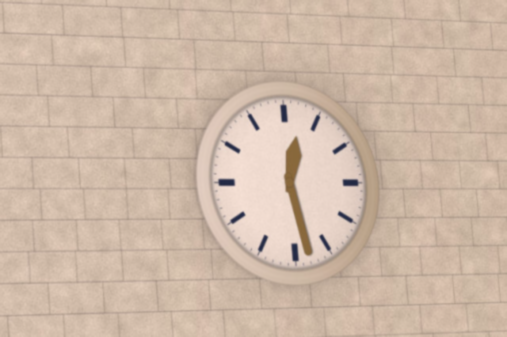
{"hour": 12, "minute": 28}
